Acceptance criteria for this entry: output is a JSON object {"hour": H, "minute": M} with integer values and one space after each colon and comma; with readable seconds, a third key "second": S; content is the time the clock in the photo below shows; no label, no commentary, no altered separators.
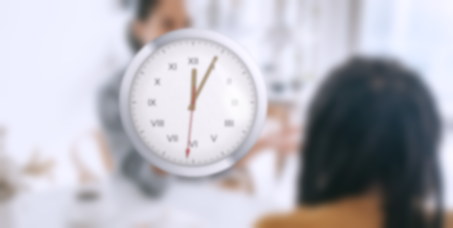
{"hour": 12, "minute": 4, "second": 31}
